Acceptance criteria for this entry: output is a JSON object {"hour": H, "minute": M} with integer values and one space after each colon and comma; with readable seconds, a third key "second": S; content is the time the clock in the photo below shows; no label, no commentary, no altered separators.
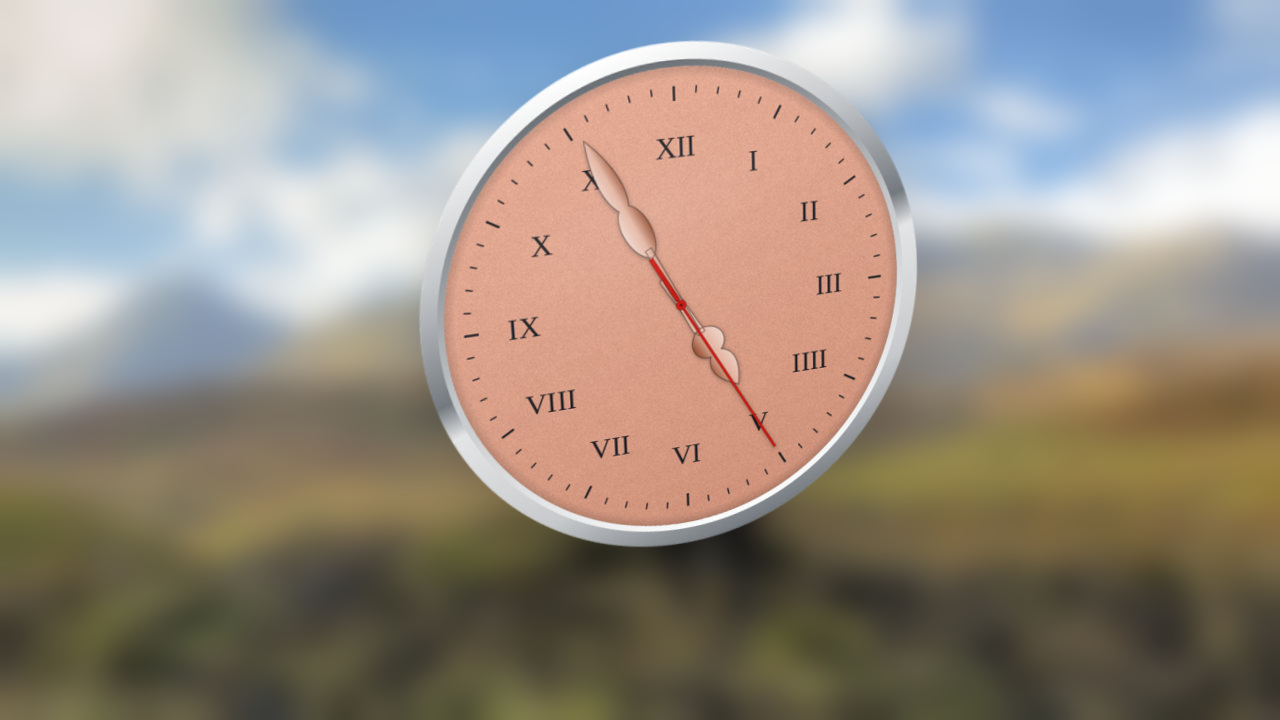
{"hour": 4, "minute": 55, "second": 25}
